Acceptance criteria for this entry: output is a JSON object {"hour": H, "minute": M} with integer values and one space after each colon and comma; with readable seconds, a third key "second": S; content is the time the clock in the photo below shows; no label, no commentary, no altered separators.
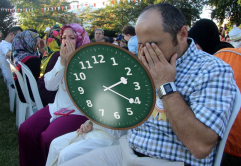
{"hour": 2, "minute": 21}
